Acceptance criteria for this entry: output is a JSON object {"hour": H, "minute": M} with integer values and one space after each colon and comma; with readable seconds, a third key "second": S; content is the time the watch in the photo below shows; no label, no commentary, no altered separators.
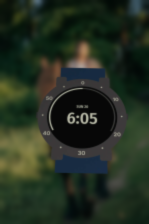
{"hour": 6, "minute": 5}
